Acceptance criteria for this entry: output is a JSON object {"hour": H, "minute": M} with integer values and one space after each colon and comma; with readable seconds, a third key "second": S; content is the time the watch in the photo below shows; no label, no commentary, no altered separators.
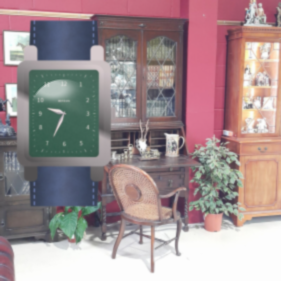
{"hour": 9, "minute": 34}
